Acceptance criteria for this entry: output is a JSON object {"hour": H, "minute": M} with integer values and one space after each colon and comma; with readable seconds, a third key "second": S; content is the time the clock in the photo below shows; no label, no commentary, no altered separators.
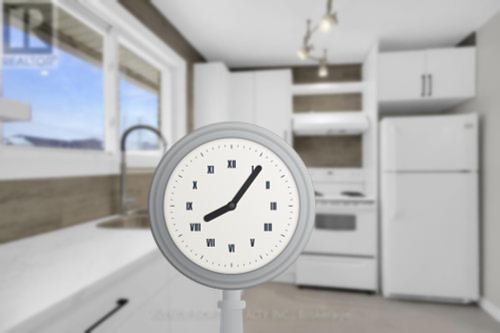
{"hour": 8, "minute": 6}
